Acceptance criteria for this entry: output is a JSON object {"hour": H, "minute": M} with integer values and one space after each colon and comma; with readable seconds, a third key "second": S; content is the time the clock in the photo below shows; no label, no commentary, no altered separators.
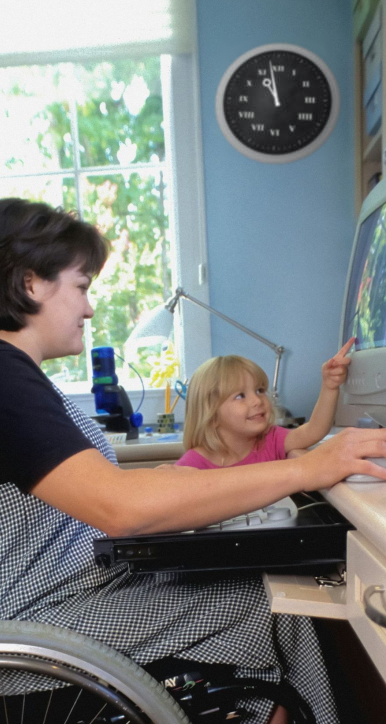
{"hour": 10, "minute": 58}
